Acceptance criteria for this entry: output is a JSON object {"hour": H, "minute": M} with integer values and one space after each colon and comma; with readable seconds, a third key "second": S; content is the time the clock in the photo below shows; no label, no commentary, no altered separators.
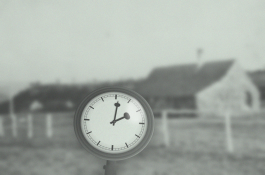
{"hour": 2, "minute": 1}
